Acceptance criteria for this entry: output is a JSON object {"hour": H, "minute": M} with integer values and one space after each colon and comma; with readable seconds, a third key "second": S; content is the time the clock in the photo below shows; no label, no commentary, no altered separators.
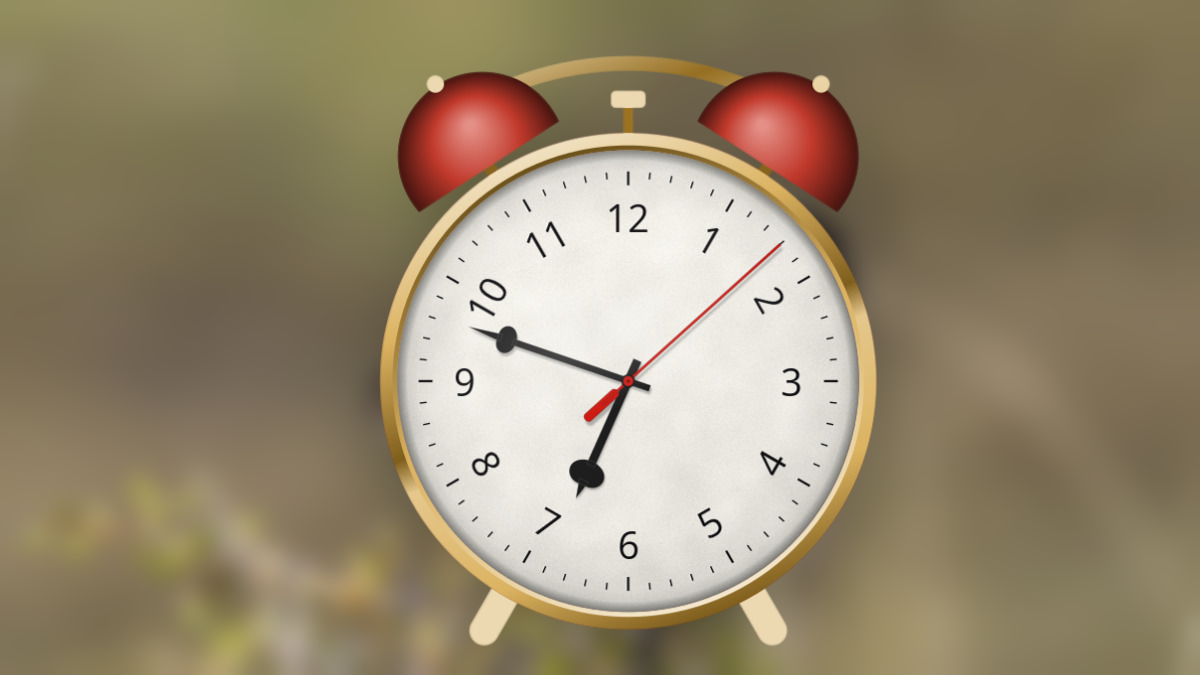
{"hour": 6, "minute": 48, "second": 8}
